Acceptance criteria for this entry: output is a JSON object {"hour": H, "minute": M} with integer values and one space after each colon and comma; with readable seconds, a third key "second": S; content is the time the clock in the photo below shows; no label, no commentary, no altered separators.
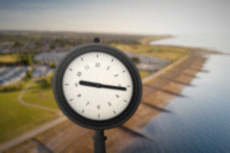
{"hour": 9, "minute": 16}
